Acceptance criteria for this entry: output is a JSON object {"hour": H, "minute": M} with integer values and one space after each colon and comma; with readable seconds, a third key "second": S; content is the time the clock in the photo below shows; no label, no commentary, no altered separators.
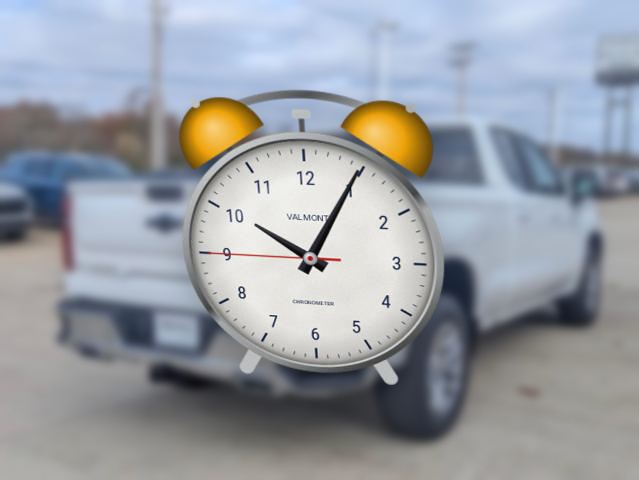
{"hour": 10, "minute": 4, "second": 45}
